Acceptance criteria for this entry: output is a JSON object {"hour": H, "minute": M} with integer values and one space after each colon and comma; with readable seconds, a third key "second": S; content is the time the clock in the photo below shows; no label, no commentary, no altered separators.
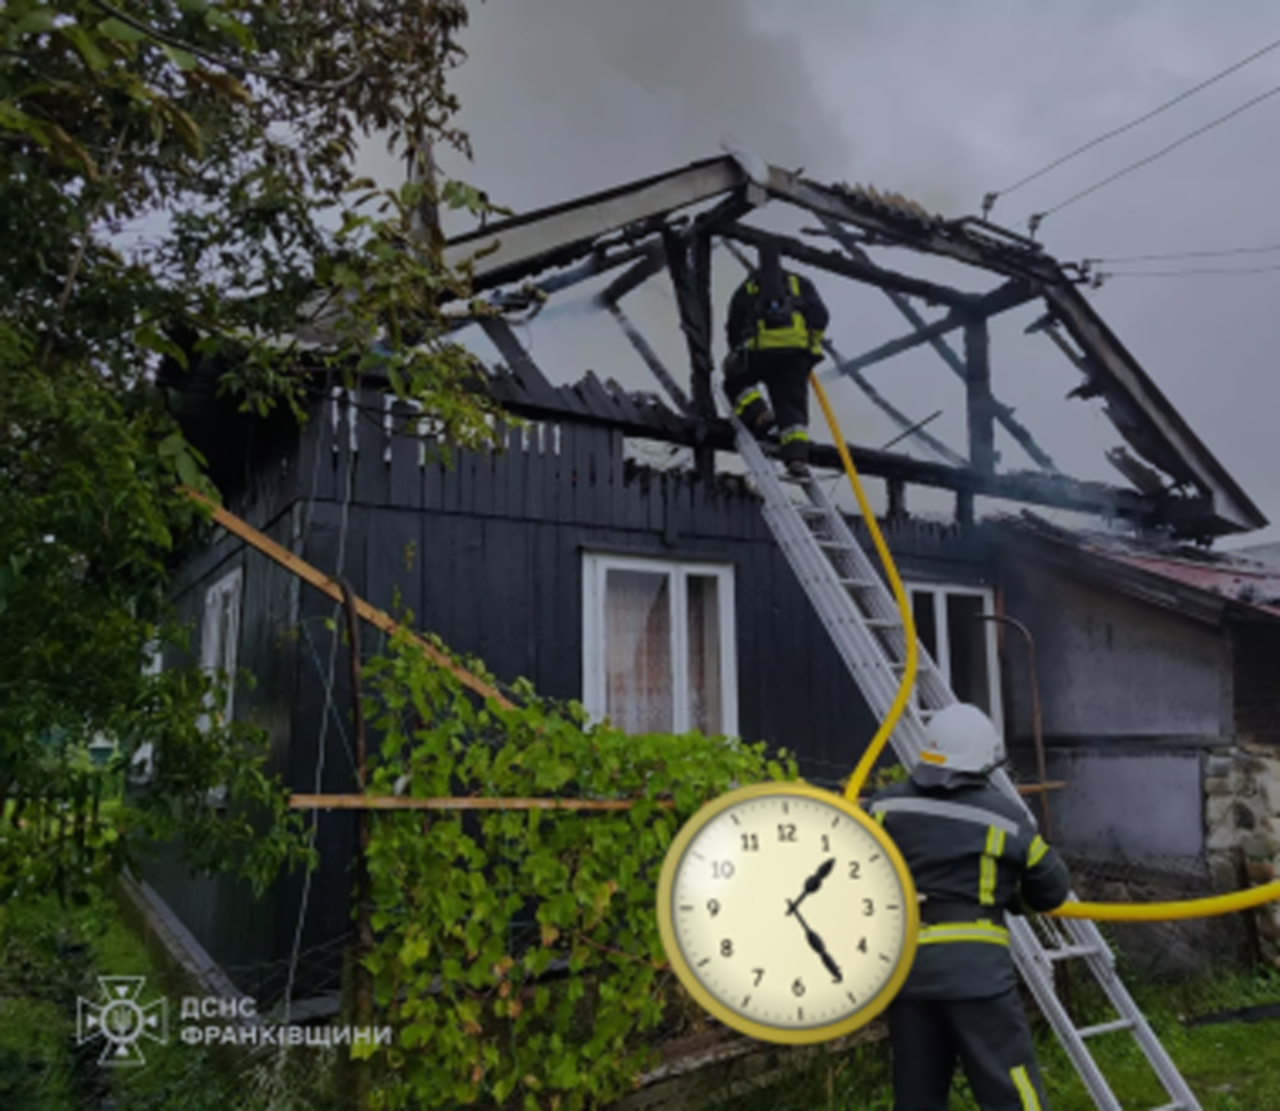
{"hour": 1, "minute": 25}
